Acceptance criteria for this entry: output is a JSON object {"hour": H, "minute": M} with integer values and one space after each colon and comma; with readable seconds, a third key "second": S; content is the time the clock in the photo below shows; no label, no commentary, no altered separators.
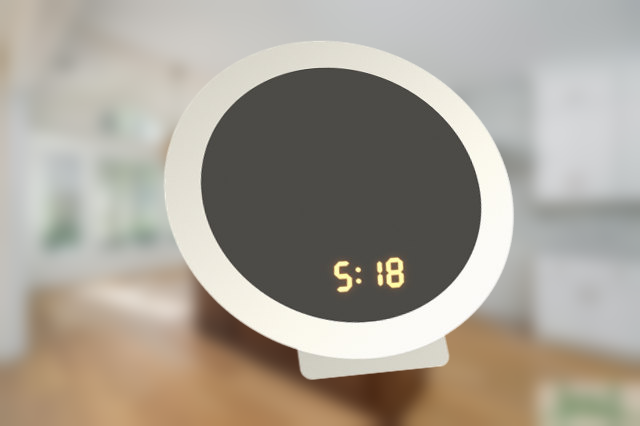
{"hour": 5, "minute": 18}
